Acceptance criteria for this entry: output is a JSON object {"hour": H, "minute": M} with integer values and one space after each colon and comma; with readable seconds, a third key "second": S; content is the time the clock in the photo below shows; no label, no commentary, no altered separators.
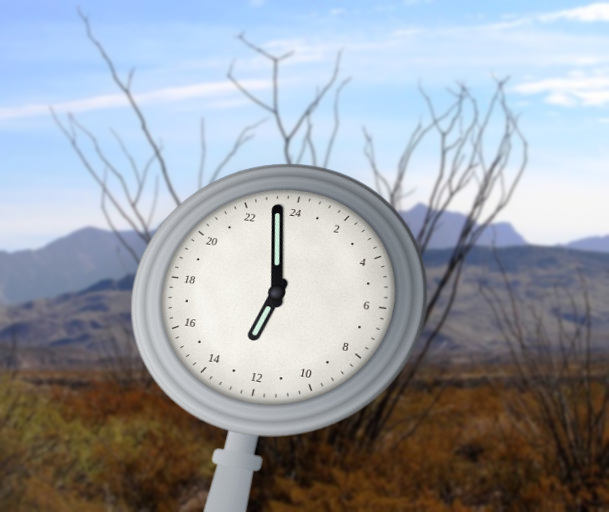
{"hour": 12, "minute": 58}
